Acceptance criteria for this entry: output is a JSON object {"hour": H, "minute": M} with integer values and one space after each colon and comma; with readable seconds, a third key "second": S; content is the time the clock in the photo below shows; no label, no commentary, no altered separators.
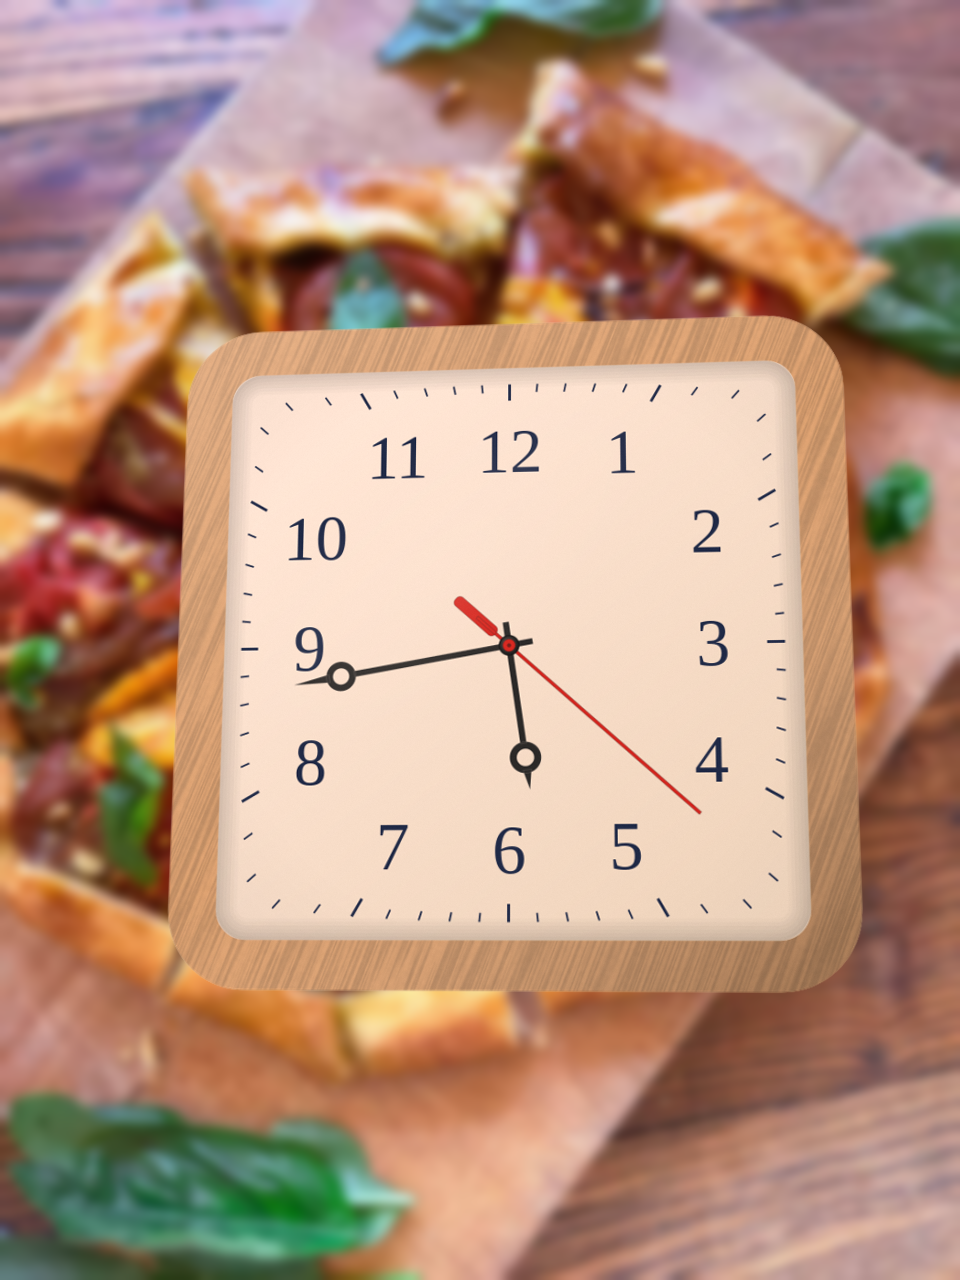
{"hour": 5, "minute": 43, "second": 22}
